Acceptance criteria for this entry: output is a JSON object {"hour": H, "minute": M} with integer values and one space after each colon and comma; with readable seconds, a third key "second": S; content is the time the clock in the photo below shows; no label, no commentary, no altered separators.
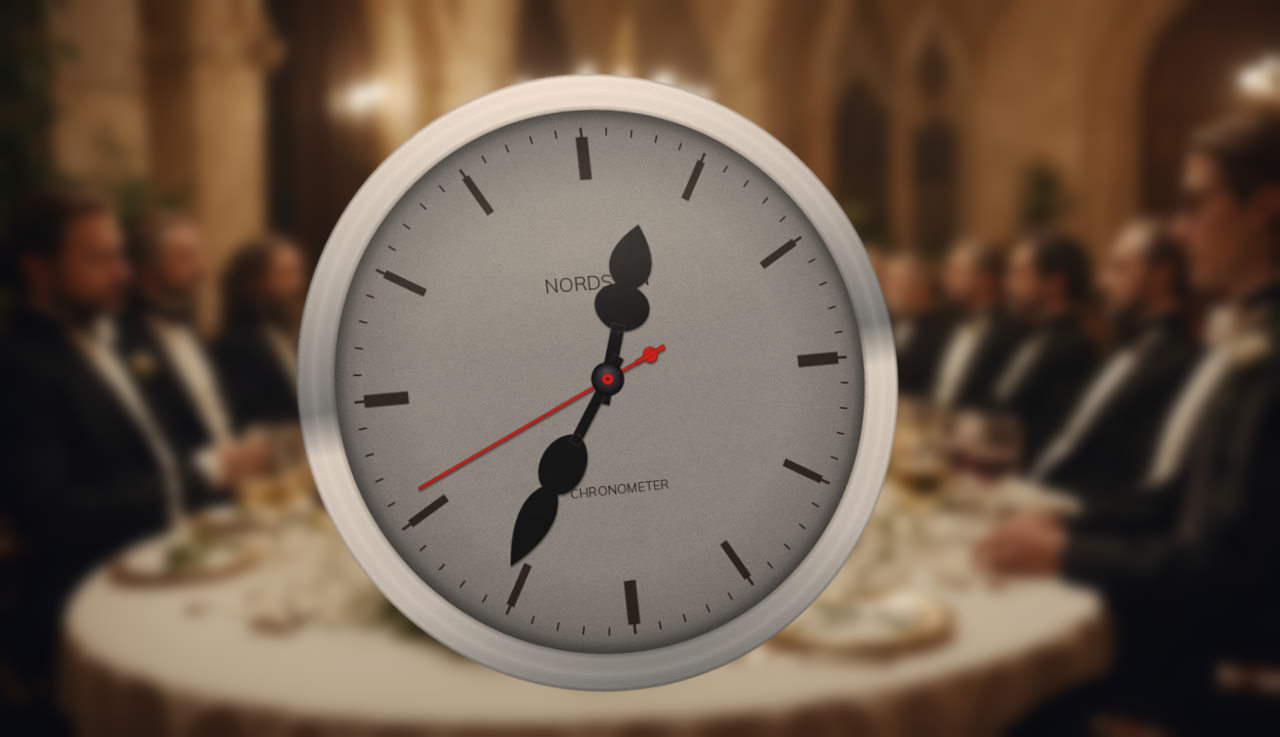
{"hour": 12, "minute": 35, "second": 41}
